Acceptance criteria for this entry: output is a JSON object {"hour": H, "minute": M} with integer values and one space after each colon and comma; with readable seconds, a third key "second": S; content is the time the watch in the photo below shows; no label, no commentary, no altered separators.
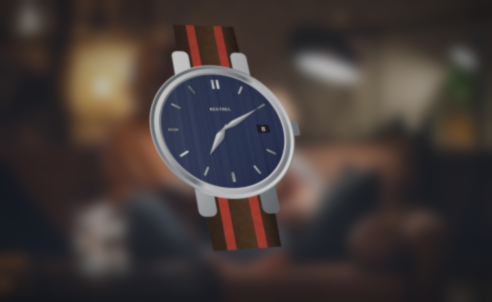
{"hour": 7, "minute": 10}
